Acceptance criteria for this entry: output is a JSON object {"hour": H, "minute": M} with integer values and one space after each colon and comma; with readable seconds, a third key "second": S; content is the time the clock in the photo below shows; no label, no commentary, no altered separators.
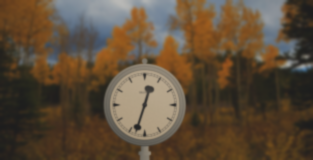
{"hour": 12, "minute": 33}
